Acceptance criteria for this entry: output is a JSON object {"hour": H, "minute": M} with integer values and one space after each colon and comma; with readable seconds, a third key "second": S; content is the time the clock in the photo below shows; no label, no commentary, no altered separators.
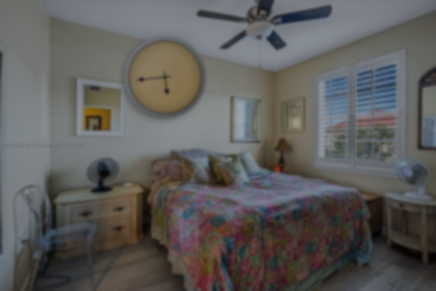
{"hour": 5, "minute": 44}
